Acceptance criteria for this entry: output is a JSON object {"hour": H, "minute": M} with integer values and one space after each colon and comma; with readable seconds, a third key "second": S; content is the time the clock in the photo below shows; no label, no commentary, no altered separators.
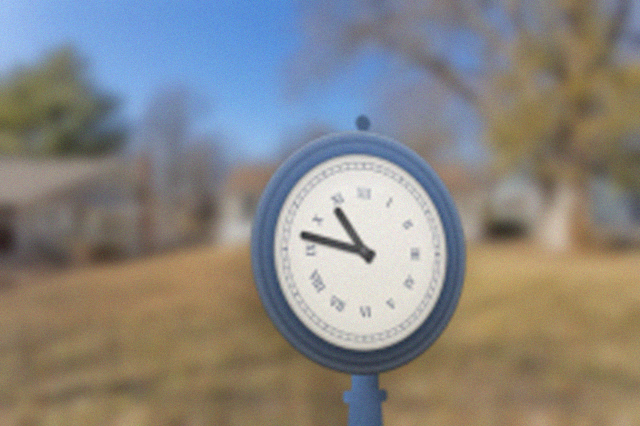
{"hour": 10, "minute": 47}
